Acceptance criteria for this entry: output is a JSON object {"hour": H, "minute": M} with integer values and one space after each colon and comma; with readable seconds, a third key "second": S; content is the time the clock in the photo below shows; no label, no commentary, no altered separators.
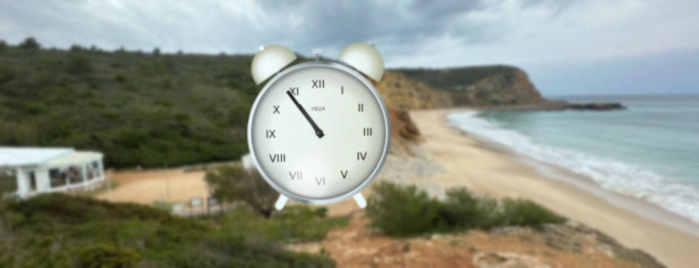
{"hour": 10, "minute": 54}
